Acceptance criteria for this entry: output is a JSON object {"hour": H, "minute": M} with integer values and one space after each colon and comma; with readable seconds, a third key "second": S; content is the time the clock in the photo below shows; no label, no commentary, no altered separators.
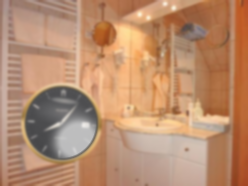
{"hour": 8, "minute": 6}
